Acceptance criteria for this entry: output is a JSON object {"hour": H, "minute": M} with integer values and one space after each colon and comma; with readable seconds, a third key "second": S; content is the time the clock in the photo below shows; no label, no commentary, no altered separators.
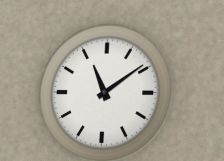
{"hour": 11, "minute": 9}
